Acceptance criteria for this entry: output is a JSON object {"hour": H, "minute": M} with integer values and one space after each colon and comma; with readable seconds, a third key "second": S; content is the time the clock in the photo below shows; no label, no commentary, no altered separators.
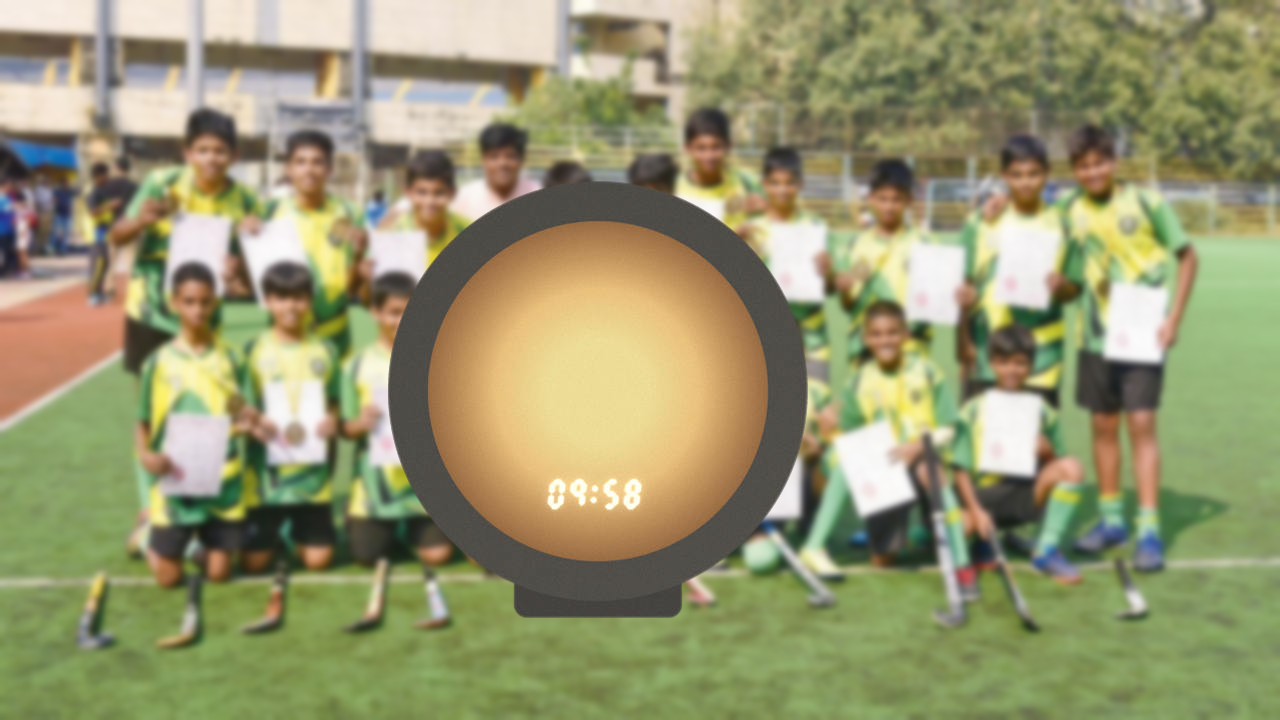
{"hour": 9, "minute": 58}
